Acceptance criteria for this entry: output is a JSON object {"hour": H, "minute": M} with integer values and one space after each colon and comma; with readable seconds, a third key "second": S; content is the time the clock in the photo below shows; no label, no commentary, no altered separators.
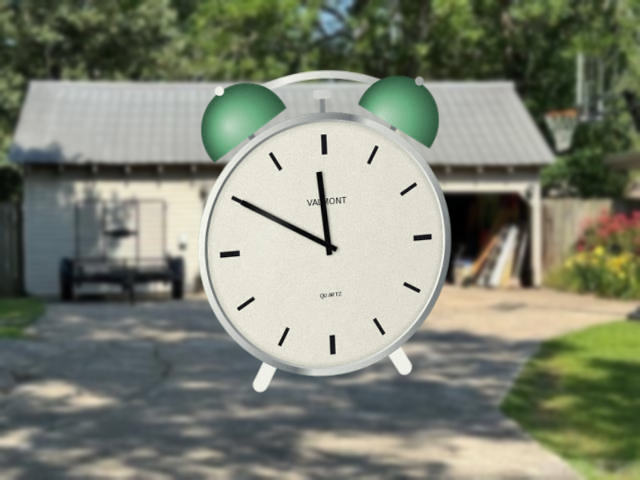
{"hour": 11, "minute": 50}
